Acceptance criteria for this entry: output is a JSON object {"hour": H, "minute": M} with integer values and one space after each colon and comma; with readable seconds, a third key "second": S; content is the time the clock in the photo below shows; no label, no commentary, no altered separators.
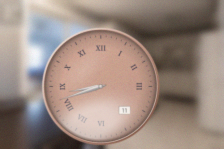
{"hour": 8, "minute": 42}
